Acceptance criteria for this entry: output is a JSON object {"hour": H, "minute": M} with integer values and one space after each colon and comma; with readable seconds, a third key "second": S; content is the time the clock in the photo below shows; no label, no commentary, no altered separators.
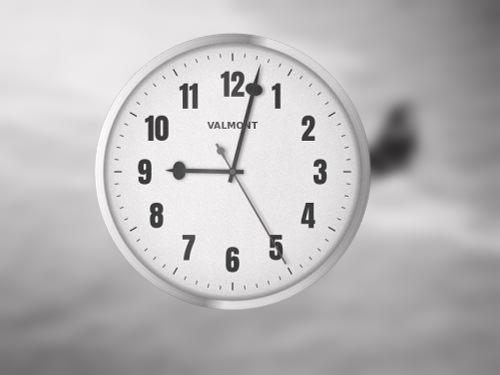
{"hour": 9, "minute": 2, "second": 25}
